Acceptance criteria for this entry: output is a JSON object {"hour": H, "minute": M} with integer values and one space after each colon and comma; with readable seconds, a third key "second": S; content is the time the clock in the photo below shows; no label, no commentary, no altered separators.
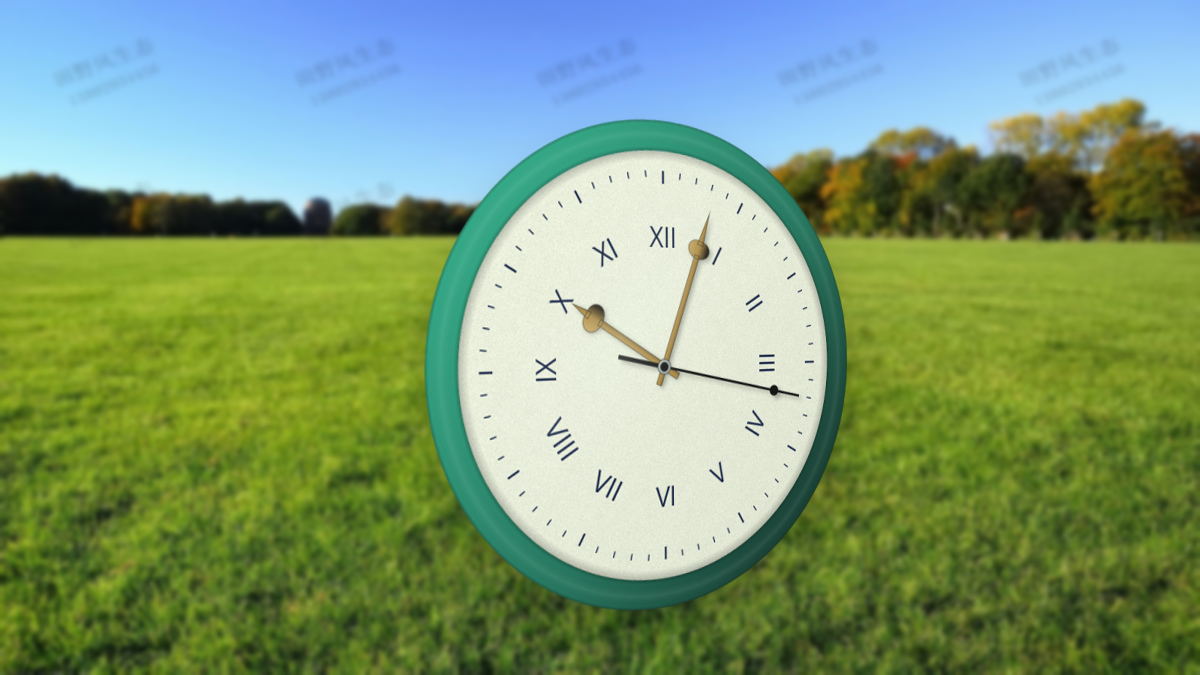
{"hour": 10, "minute": 3, "second": 17}
